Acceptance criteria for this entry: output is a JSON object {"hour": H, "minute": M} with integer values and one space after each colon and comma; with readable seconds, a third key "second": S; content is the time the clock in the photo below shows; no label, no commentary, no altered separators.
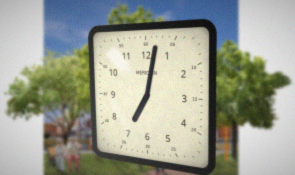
{"hour": 7, "minute": 2}
